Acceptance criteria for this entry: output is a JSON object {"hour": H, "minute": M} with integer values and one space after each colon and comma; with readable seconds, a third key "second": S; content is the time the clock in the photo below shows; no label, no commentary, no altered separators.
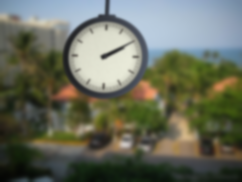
{"hour": 2, "minute": 10}
